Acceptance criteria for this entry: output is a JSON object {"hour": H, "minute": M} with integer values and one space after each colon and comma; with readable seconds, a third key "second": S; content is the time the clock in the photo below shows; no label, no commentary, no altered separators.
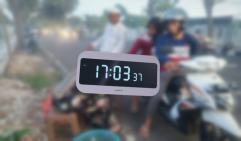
{"hour": 17, "minute": 3, "second": 37}
